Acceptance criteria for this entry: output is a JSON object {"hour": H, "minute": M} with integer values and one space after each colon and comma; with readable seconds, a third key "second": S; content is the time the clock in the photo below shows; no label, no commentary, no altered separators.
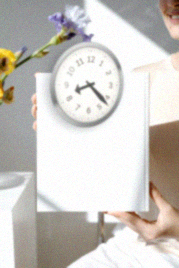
{"hour": 8, "minute": 22}
